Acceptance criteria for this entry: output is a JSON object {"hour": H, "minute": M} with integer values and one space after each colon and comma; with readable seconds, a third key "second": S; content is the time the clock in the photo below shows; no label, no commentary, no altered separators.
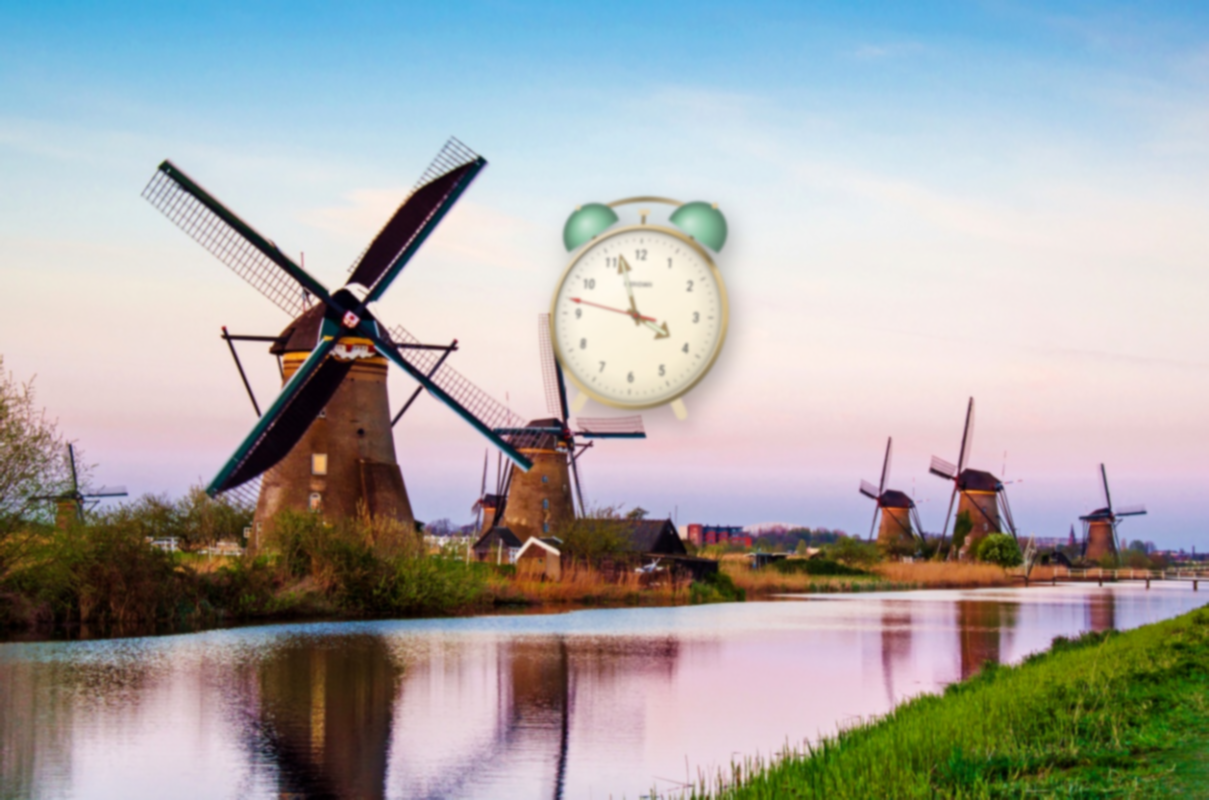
{"hour": 3, "minute": 56, "second": 47}
